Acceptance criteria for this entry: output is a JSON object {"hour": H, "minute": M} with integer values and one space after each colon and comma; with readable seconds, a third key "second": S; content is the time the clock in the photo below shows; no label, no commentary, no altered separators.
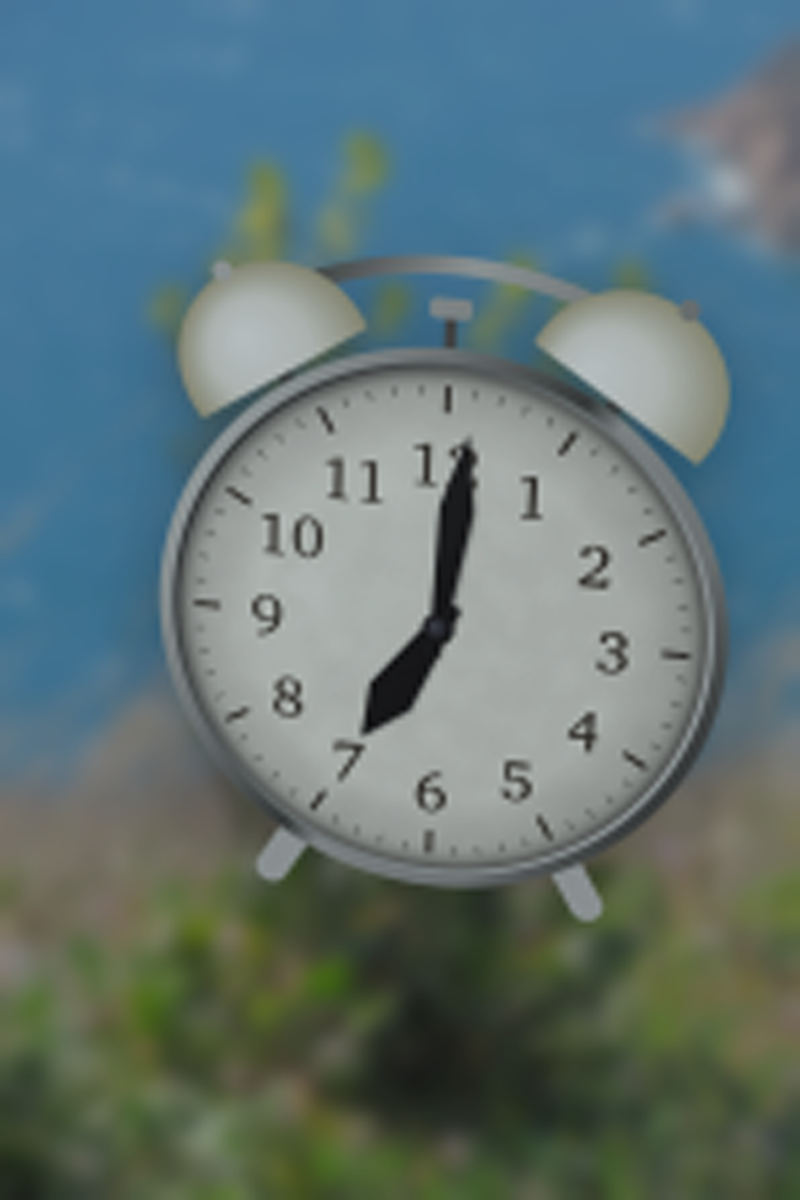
{"hour": 7, "minute": 1}
